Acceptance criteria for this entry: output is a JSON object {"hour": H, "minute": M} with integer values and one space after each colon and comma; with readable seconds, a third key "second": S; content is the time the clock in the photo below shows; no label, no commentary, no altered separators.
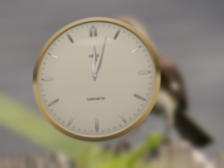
{"hour": 12, "minute": 3}
